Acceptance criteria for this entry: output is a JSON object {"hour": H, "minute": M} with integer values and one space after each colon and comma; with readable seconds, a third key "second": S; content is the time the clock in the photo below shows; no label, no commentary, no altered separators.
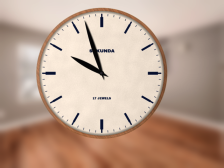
{"hour": 9, "minute": 57}
